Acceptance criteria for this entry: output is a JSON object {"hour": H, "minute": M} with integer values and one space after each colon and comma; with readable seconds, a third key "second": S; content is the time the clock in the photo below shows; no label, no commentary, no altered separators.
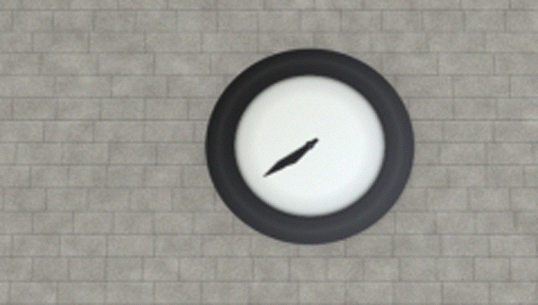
{"hour": 7, "minute": 39}
